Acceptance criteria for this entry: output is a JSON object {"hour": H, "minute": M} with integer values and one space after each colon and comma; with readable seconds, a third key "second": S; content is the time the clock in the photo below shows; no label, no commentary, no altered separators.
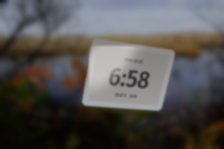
{"hour": 6, "minute": 58}
